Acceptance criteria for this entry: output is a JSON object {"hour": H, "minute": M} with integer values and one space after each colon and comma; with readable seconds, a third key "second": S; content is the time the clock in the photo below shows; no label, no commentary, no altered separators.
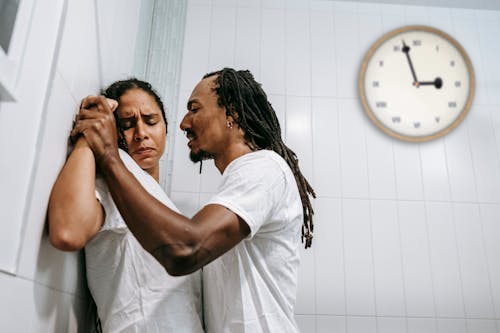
{"hour": 2, "minute": 57}
